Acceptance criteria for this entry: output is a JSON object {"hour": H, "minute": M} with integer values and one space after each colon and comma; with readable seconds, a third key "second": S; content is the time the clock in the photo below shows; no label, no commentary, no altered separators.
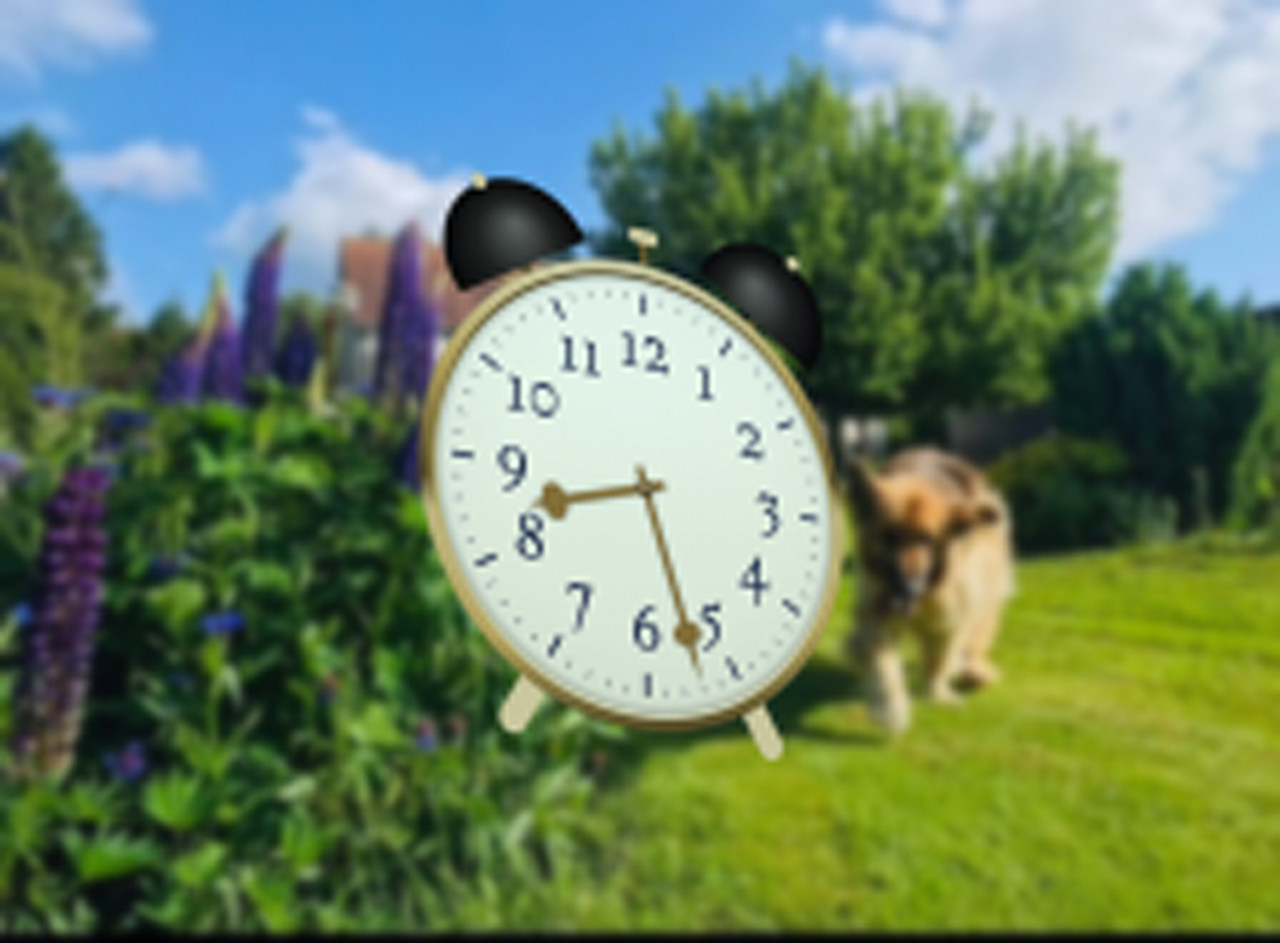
{"hour": 8, "minute": 27}
